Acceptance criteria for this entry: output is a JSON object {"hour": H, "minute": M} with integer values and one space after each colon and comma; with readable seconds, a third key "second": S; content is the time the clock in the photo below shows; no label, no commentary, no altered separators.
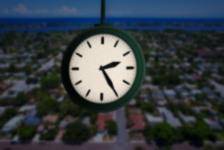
{"hour": 2, "minute": 25}
